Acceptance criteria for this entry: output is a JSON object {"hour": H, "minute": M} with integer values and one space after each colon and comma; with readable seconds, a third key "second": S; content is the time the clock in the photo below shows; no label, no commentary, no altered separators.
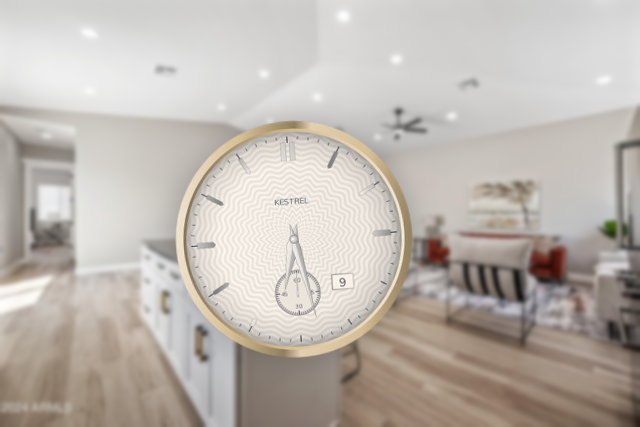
{"hour": 6, "minute": 28}
